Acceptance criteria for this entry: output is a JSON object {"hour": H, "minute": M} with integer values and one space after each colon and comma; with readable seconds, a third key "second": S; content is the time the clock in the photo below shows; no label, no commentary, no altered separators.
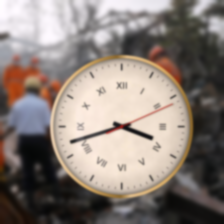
{"hour": 3, "minute": 42, "second": 11}
